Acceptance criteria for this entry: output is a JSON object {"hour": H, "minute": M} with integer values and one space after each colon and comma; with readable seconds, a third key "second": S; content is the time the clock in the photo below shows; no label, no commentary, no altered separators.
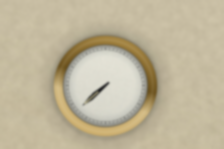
{"hour": 7, "minute": 38}
